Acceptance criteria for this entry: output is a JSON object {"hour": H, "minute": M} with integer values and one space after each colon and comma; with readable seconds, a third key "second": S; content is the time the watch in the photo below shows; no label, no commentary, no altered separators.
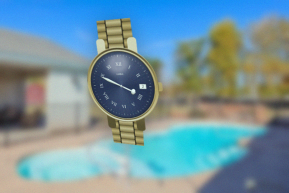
{"hour": 3, "minute": 49}
